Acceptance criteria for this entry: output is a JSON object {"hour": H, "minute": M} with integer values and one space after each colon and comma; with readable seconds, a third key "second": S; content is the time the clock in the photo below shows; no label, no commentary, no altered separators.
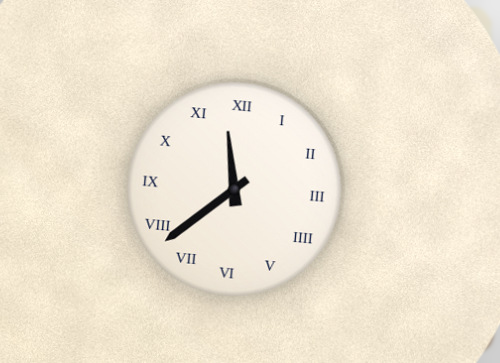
{"hour": 11, "minute": 38}
